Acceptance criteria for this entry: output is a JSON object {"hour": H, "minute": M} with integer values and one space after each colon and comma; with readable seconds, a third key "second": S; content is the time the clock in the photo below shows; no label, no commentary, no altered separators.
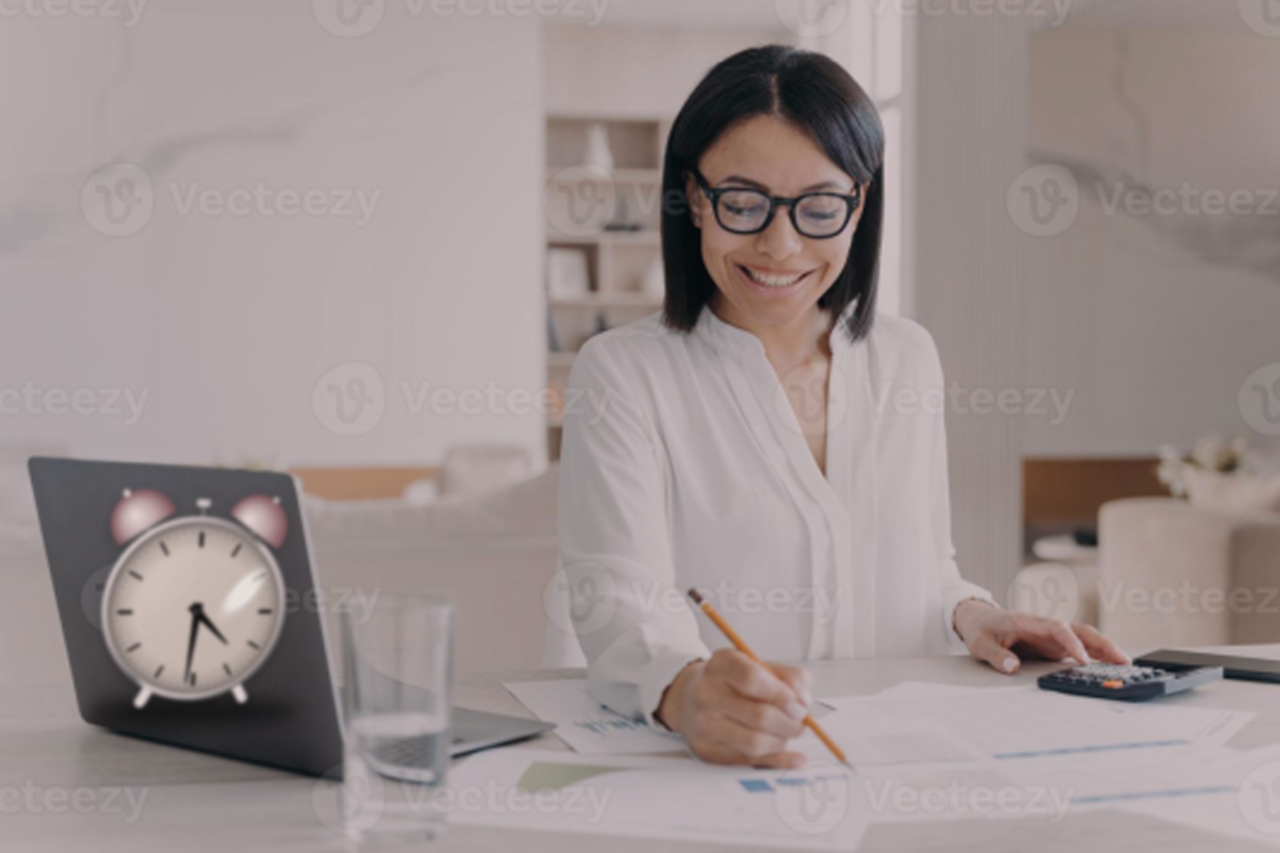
{"hour": 4, "minute": 31}
